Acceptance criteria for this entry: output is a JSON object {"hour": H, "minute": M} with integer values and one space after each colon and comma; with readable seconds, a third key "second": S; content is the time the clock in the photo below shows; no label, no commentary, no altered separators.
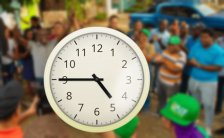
{"hour": 4, "minute": 45}
